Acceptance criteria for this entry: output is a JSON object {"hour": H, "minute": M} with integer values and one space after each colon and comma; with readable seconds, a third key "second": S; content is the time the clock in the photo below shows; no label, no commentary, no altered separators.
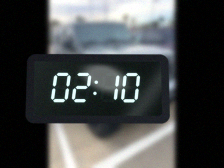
{"hour": 2, "minute": 10}
